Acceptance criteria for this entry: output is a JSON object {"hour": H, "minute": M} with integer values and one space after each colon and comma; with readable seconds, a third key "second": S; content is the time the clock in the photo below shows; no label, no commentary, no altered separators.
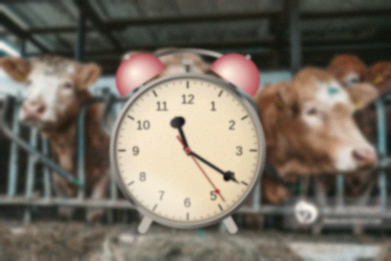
{"hour": 11, "minute": 20, "second": 24}
